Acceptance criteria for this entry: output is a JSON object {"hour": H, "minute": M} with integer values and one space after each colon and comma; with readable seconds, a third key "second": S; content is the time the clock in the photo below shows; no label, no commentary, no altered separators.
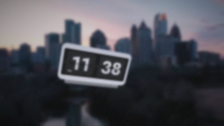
{"hour": 11, "minute": 38}
